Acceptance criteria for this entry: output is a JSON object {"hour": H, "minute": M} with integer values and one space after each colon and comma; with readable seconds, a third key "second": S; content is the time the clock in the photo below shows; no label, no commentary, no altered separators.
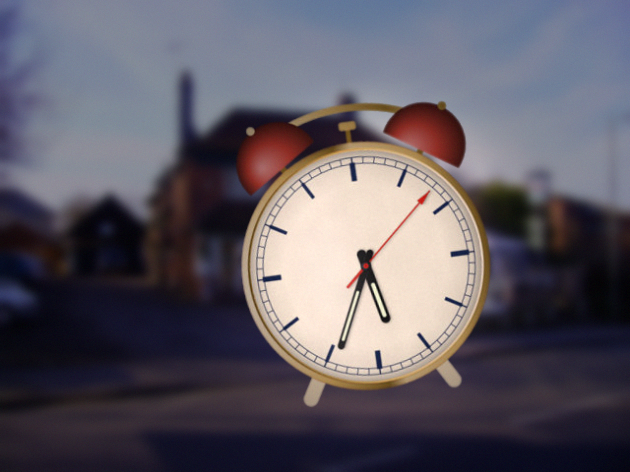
{"hour": 5, "minute": 34, "second": 8}
